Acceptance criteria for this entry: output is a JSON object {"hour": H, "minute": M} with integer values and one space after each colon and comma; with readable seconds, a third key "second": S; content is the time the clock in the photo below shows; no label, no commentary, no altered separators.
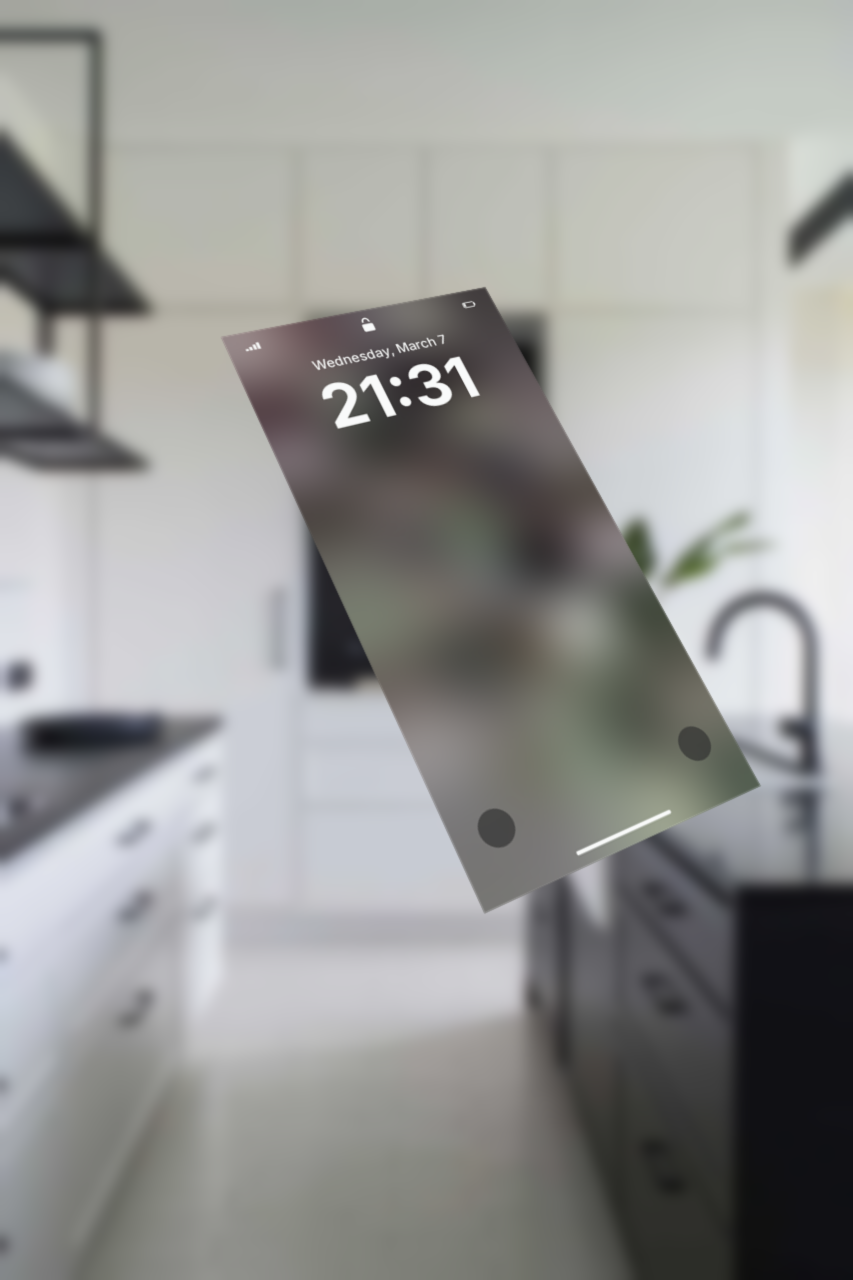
{"hour": 21, "minute": 31}
